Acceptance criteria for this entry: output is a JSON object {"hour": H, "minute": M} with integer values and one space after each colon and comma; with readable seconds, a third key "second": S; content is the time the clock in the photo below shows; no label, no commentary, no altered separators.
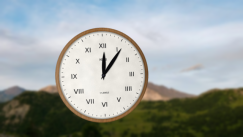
{"hour": 12, "minute": 6}
